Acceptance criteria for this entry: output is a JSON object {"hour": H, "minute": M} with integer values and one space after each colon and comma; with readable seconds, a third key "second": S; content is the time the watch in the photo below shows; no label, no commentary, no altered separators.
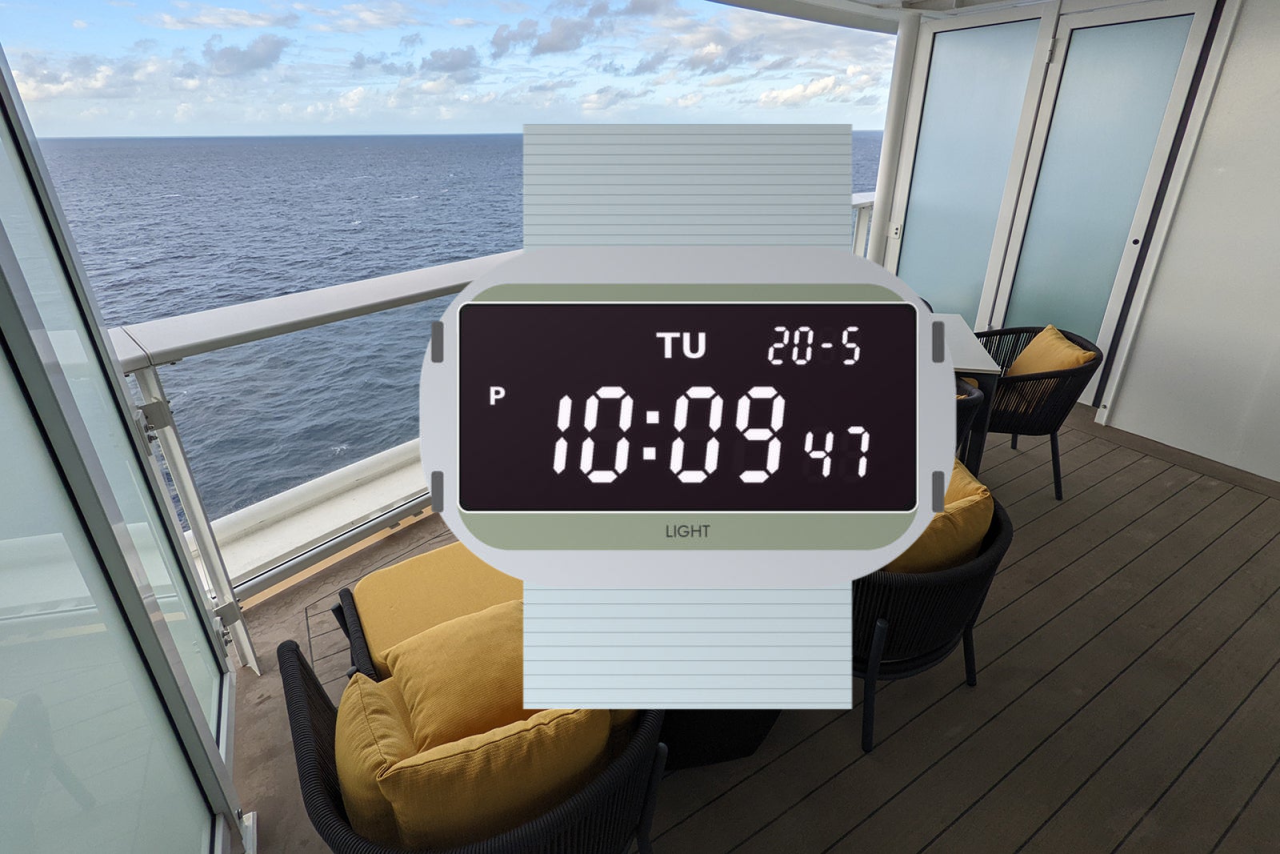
{"hour": 10, "minute": 9, "second": 47}
